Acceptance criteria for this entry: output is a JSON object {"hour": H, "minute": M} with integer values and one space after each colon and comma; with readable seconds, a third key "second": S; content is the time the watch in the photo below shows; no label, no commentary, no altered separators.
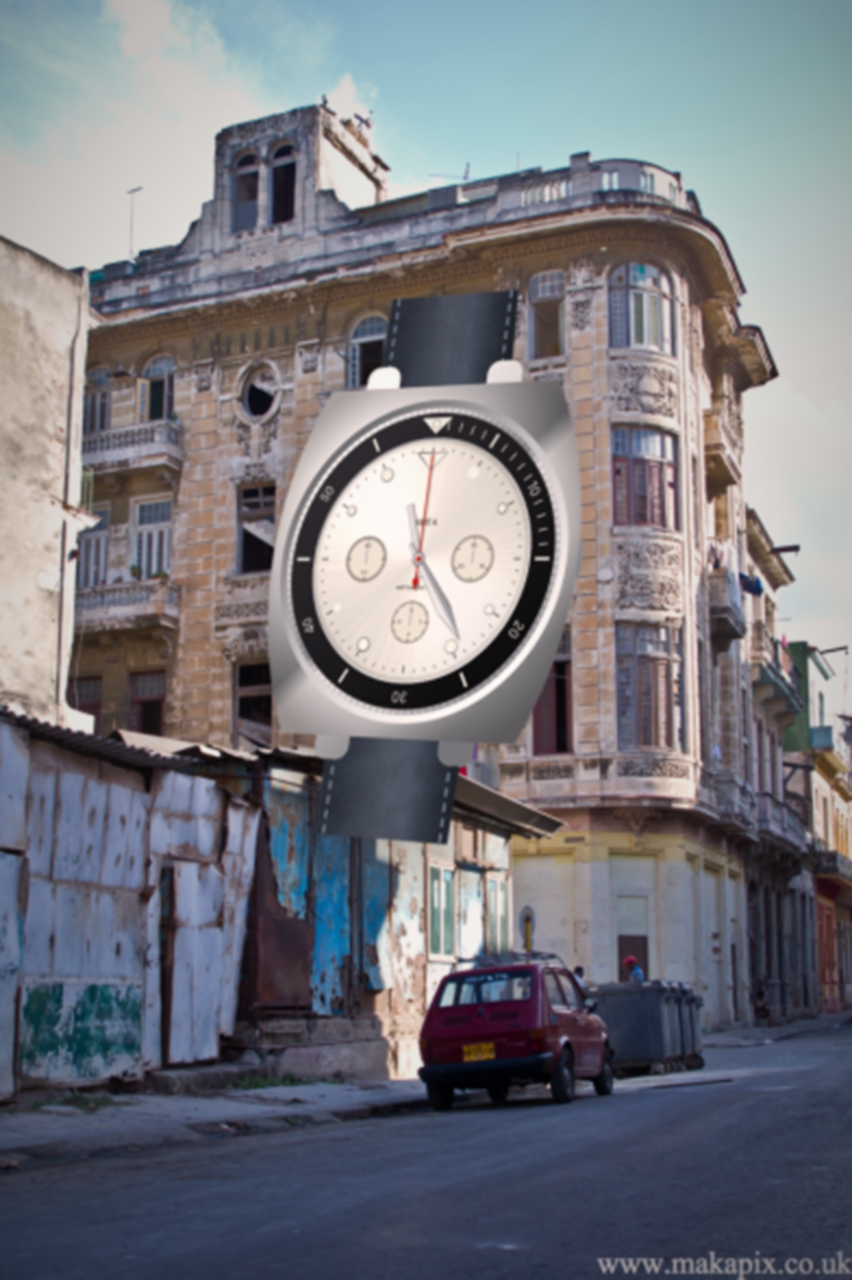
{"hour": 11, "minute": 24}
